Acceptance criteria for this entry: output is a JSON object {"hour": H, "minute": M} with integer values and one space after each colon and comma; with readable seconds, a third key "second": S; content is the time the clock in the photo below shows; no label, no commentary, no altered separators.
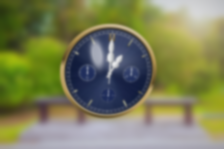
{"hour": 1, "minute": 0}
